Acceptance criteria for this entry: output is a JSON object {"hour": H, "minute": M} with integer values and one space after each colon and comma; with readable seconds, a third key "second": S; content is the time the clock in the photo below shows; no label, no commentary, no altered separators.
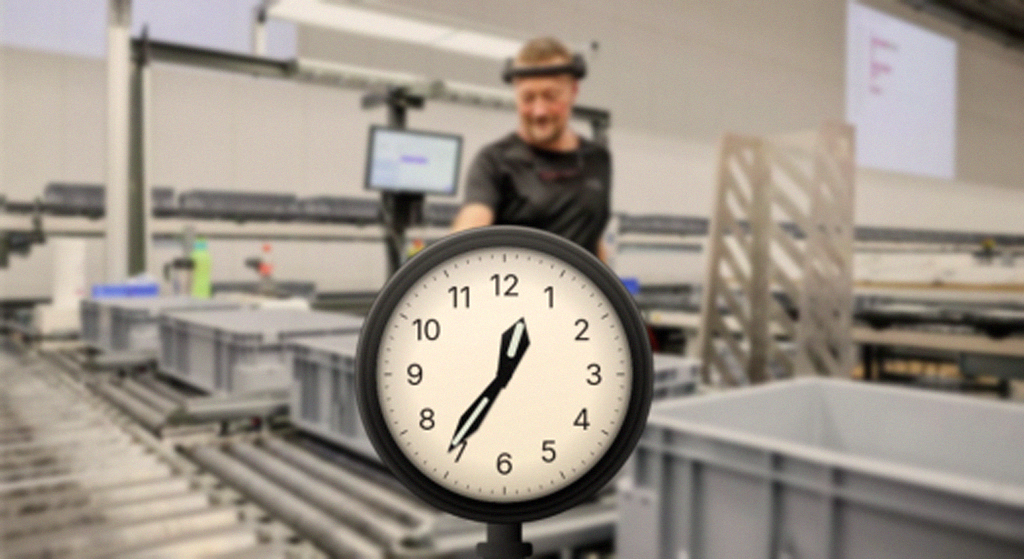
{"hour": 12, "minute": 36}
